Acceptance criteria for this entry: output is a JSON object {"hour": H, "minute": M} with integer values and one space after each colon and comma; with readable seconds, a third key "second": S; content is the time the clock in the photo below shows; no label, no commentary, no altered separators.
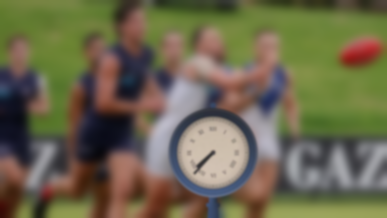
{"hour": 7, "minute": 37}
